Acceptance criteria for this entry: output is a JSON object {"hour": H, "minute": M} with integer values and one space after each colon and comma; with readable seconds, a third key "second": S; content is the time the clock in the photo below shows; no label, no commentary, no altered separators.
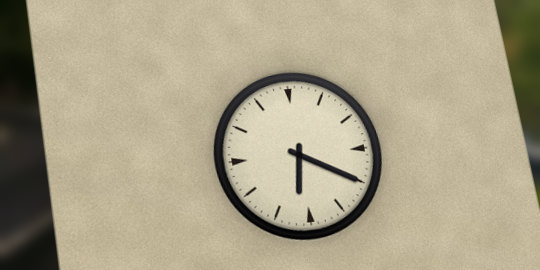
{"hour": 6, "minute": 20}
